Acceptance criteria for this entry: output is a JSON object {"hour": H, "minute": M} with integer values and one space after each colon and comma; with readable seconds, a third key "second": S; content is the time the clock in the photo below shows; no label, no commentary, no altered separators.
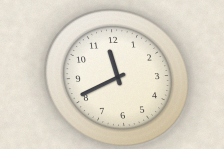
{"hour": 11, "minute": 41}
